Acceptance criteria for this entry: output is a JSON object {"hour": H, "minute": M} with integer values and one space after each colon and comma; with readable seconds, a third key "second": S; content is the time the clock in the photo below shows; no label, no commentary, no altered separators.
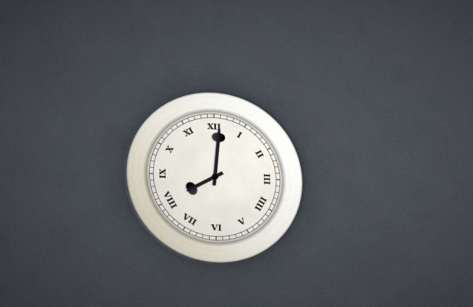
{"hour": 8, "minute": 1}
